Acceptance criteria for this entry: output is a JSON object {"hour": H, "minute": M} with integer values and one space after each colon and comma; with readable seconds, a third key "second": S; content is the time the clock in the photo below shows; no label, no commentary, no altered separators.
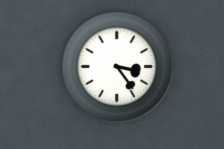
{"hour": 3, "minute": 24}
